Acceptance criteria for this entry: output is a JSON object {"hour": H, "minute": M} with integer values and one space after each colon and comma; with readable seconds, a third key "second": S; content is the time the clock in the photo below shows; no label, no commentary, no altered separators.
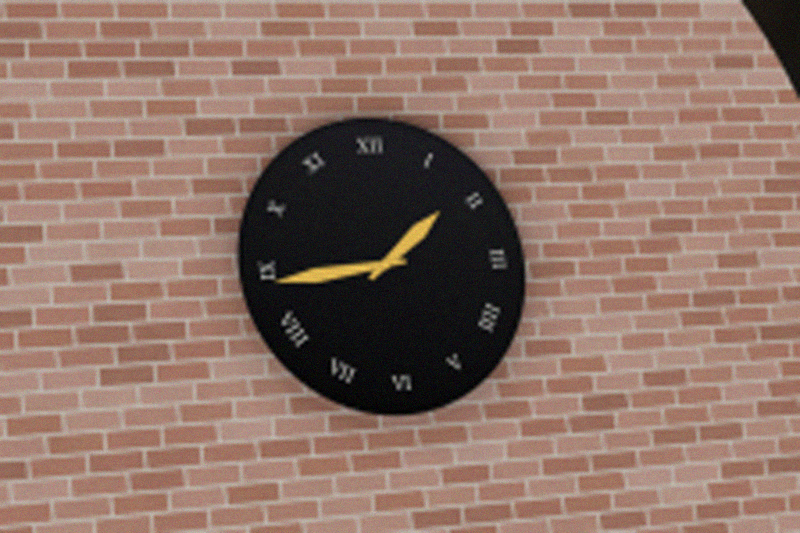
{"hour": 1, "minute": 44}
